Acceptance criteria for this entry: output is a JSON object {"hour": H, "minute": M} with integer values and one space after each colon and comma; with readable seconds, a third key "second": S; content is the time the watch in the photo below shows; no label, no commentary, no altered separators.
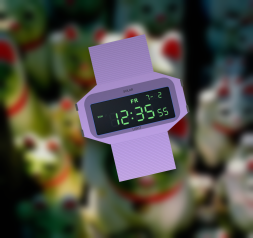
{"hour": 12, "minute": 35, "second": 55}
